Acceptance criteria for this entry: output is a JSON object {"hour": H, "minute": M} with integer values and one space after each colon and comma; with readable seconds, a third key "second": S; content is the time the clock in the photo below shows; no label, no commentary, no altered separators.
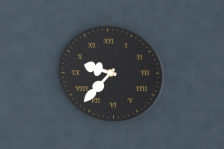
{"hour": 9, "minute": 37}
